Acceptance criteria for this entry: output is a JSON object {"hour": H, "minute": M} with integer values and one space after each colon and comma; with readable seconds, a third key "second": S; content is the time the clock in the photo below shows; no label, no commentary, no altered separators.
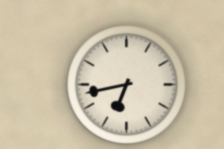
{"hour": 6, "minute": 43}
